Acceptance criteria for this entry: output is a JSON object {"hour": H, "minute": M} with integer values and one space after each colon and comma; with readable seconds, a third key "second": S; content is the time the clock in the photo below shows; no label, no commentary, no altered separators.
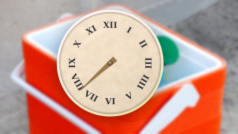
{"hour": 7, "minute": 38}
